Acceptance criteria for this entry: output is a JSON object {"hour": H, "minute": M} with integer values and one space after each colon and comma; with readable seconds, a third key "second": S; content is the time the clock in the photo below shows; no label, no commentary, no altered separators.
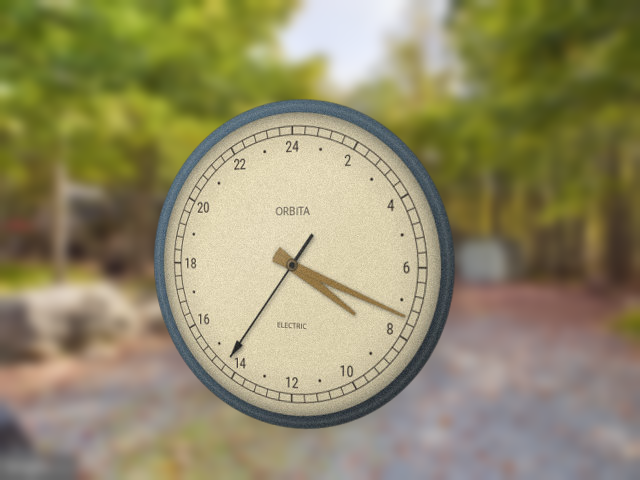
{"hour": 8, "minute": 18, "second": 36}
